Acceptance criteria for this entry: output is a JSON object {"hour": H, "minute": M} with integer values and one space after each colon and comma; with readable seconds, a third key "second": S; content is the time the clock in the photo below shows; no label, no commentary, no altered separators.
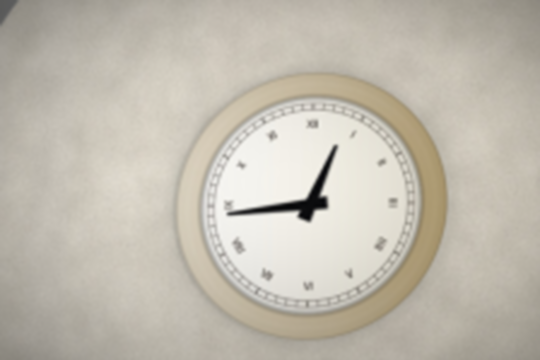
{"hour": 12, "minute": 44}
